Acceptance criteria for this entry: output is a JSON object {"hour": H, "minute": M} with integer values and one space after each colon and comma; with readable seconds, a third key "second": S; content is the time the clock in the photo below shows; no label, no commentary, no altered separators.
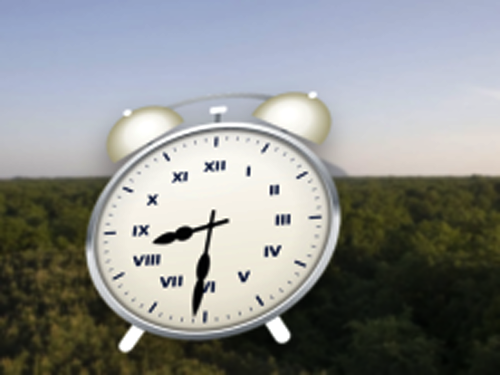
{"hour": 8, "minute": 31}
